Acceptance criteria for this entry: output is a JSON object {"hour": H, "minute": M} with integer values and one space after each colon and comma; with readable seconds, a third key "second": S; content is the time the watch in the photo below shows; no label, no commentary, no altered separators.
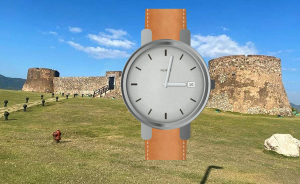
{"hour": 3, "minute": 2}
